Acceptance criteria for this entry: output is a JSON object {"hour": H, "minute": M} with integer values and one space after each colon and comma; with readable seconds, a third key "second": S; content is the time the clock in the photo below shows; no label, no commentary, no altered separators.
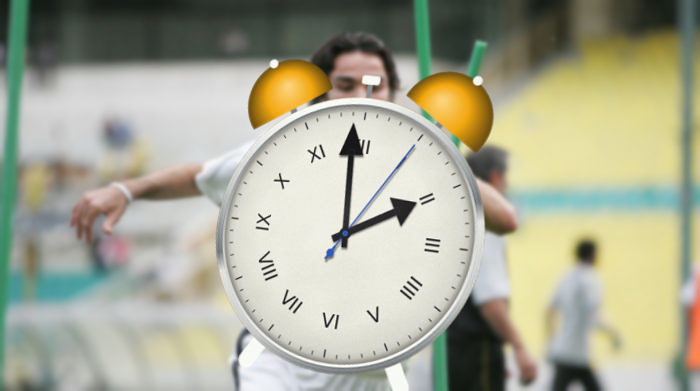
{"hour": 1, "minute": 59, "second": 5}
